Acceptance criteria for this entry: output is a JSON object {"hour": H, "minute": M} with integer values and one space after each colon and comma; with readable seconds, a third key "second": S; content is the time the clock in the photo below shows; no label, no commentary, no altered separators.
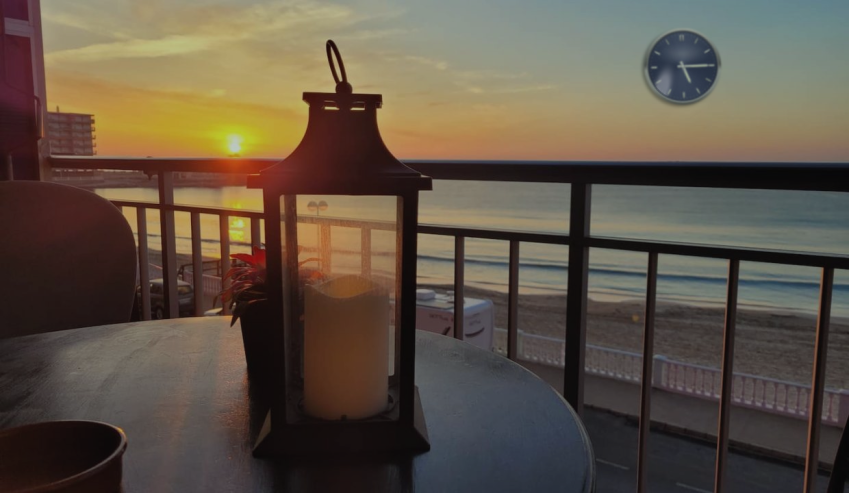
{"hour": 5, "minute": 15}
